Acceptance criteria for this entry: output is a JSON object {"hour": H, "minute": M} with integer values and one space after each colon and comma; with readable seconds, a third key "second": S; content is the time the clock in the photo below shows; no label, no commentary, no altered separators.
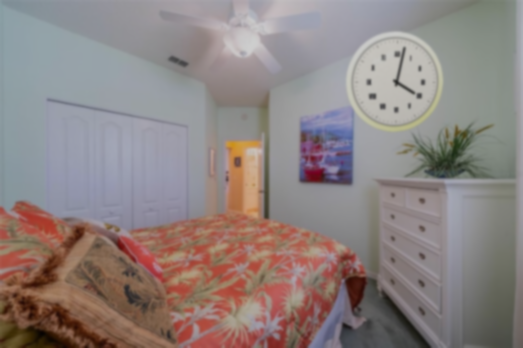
{"hour": 4, "minute": 2}
